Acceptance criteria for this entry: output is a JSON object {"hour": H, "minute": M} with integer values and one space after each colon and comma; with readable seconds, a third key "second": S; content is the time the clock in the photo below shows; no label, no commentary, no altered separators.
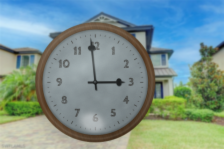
{"hour": 2, "minute": 59}
